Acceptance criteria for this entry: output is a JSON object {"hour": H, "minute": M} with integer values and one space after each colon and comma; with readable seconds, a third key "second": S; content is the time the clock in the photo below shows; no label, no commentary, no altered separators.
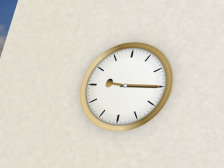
{"hour": 9, "minute": 15}
